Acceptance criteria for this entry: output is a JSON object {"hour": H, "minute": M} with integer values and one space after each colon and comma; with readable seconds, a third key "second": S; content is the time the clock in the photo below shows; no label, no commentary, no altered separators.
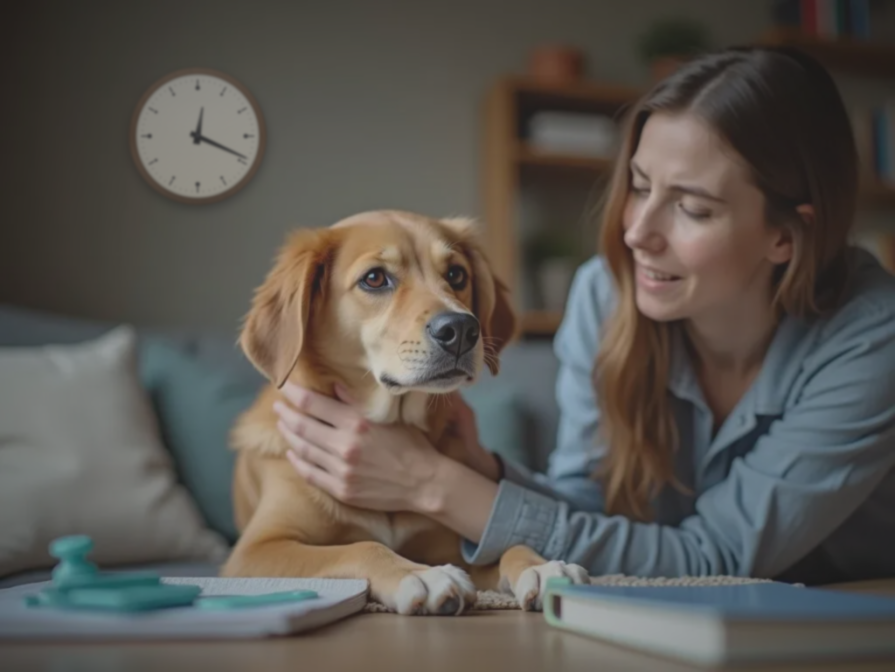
{"hour": 12, "minute": 19}
